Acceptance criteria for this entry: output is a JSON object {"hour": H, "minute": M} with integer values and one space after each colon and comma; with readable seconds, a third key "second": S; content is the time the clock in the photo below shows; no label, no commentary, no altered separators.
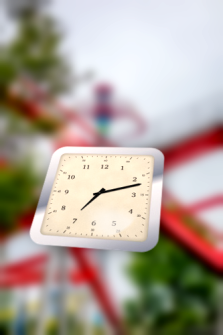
{"hour": 7, "minute": 12}
